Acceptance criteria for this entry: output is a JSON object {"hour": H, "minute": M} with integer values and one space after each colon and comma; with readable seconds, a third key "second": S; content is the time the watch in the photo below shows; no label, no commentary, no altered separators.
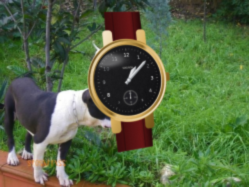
{"hour": 1, "minute": 8}
